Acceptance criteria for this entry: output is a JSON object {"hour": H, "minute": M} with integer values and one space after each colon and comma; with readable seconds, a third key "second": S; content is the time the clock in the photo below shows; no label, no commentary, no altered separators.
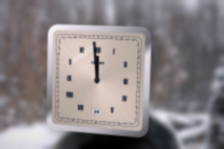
{"hour": 11, "minute": 59}
